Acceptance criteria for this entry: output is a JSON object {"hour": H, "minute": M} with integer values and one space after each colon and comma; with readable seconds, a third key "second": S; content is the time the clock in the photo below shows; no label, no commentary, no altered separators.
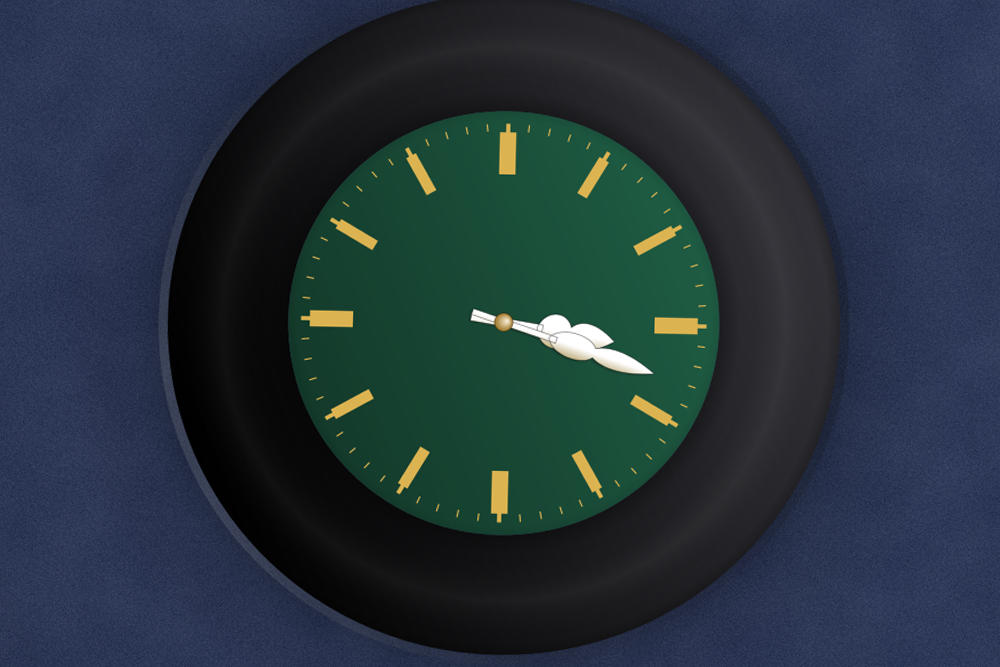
{"hour": 3, "minute": 18}
